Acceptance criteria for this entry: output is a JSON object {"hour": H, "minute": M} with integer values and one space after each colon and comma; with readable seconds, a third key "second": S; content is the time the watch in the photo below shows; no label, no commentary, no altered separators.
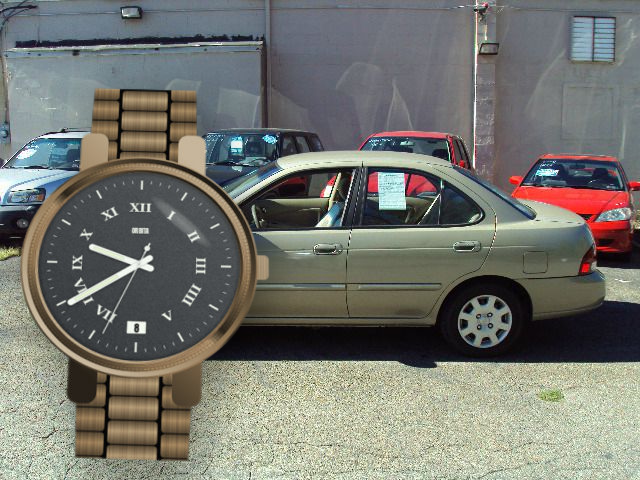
{"hour": 9, "minute": 39, "second": 34}
